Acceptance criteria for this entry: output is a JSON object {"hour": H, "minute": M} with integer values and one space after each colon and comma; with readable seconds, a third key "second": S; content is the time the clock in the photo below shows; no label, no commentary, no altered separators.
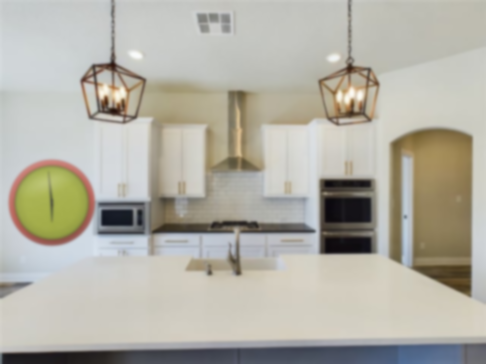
{"hour": 5, "minute": 59}
